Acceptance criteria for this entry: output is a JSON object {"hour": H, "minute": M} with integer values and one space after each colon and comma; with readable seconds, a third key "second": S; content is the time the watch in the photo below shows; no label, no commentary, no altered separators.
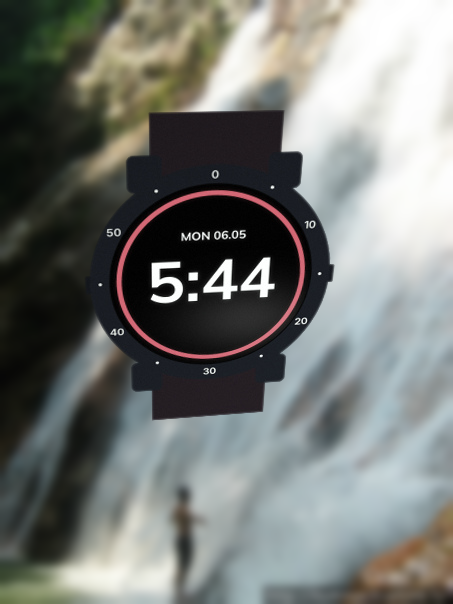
{"hour": 5, "minute": 44}
